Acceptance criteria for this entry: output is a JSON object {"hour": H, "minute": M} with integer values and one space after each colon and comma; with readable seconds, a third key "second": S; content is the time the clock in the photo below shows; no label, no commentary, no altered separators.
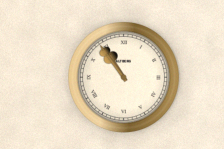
{"hour": 10, "minute": 54}
